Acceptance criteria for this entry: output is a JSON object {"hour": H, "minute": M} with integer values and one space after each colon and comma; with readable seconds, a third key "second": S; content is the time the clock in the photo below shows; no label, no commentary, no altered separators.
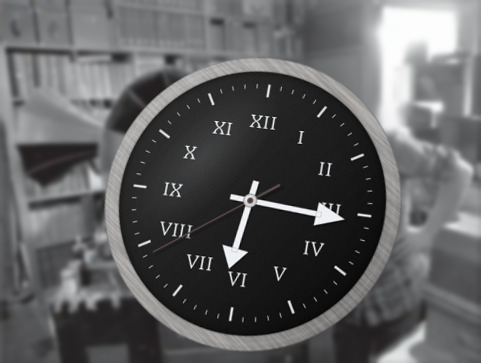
{"hour": 6, "minute": 15, "second": 39}
